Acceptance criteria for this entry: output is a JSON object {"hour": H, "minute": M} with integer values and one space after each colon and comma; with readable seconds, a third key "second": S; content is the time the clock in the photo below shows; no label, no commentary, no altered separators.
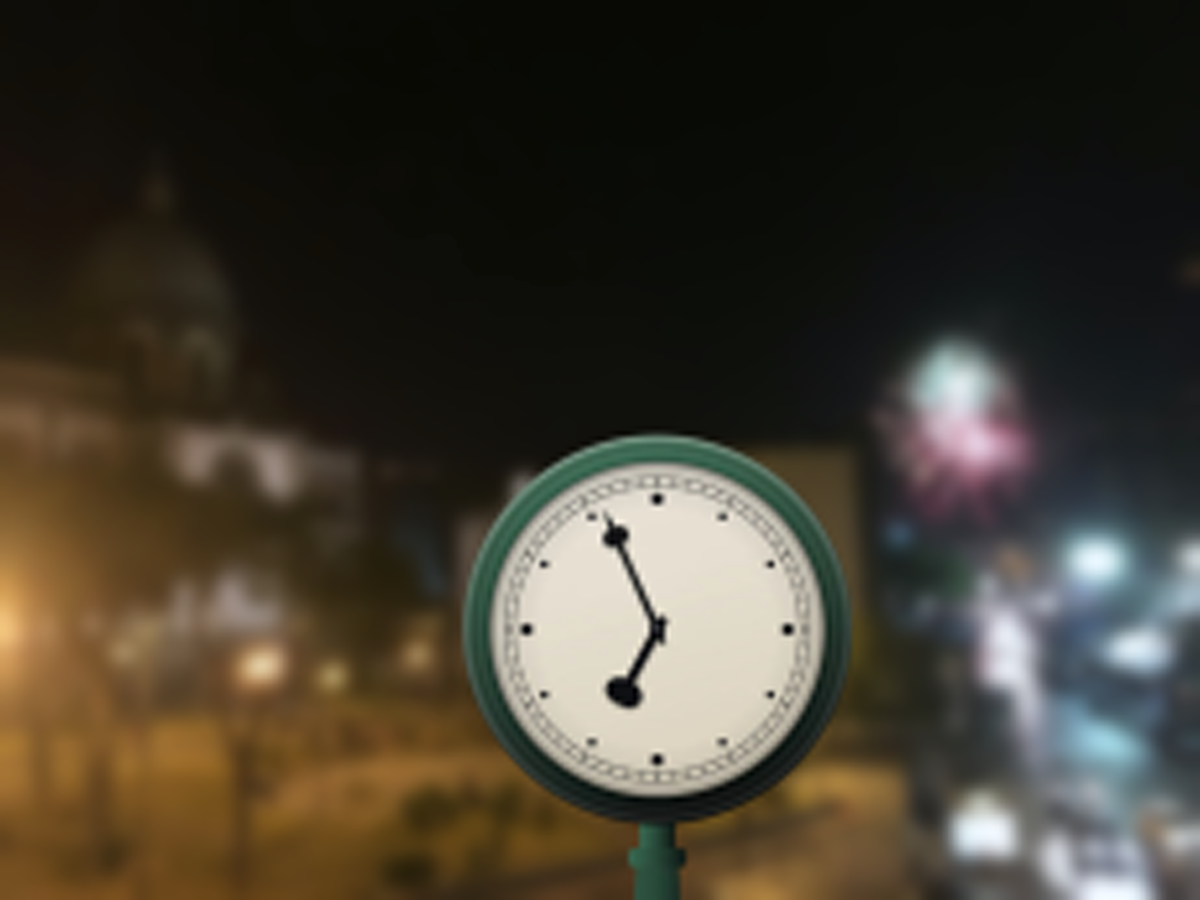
{"hour": 6, "minute": 56}
